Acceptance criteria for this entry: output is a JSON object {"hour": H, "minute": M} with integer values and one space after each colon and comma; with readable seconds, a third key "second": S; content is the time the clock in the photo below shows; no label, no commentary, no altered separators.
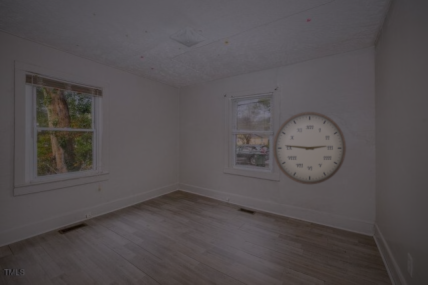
{"hour": 2, "minute": 46}
